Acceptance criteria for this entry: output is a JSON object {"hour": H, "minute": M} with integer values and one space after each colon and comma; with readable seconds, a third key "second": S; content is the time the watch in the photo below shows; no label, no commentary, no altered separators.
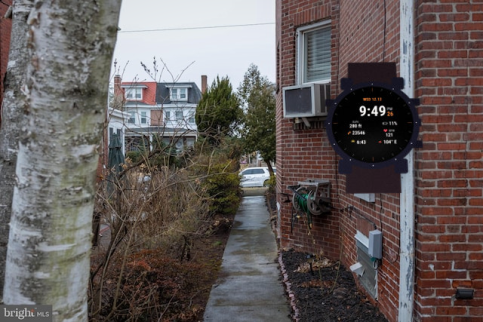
{"hour": 9, "minute": 49}
